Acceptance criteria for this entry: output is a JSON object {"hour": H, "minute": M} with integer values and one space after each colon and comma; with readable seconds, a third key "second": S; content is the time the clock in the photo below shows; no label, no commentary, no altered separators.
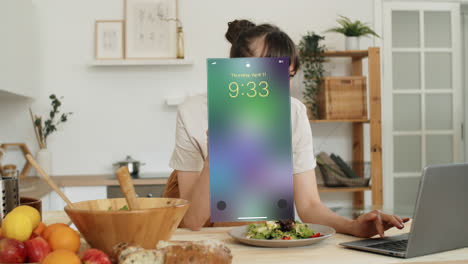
{"hour": 9, "minute": 33}
